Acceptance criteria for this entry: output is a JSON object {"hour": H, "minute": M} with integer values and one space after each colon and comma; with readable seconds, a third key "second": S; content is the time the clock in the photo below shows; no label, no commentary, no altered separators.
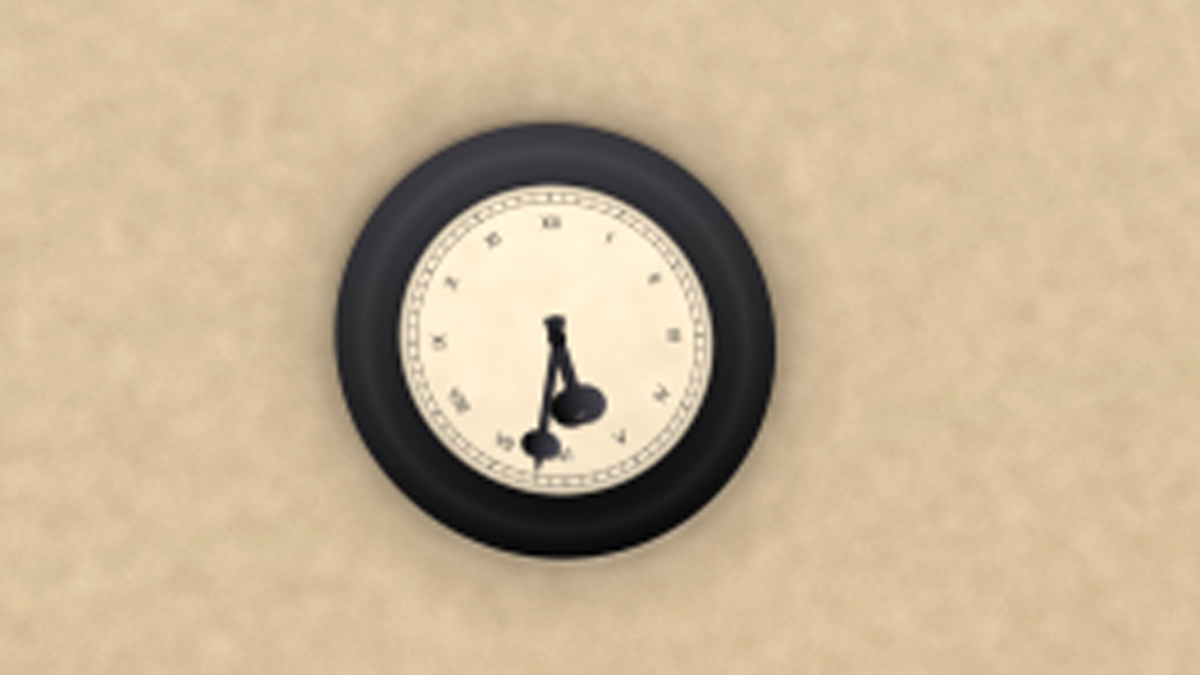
{"hour": 5, "minute": 32}
